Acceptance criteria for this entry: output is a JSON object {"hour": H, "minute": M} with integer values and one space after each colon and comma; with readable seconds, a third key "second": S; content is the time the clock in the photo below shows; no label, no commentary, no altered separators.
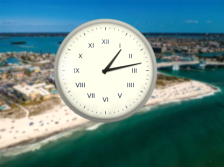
{"hour": 1, "minute": 13}
